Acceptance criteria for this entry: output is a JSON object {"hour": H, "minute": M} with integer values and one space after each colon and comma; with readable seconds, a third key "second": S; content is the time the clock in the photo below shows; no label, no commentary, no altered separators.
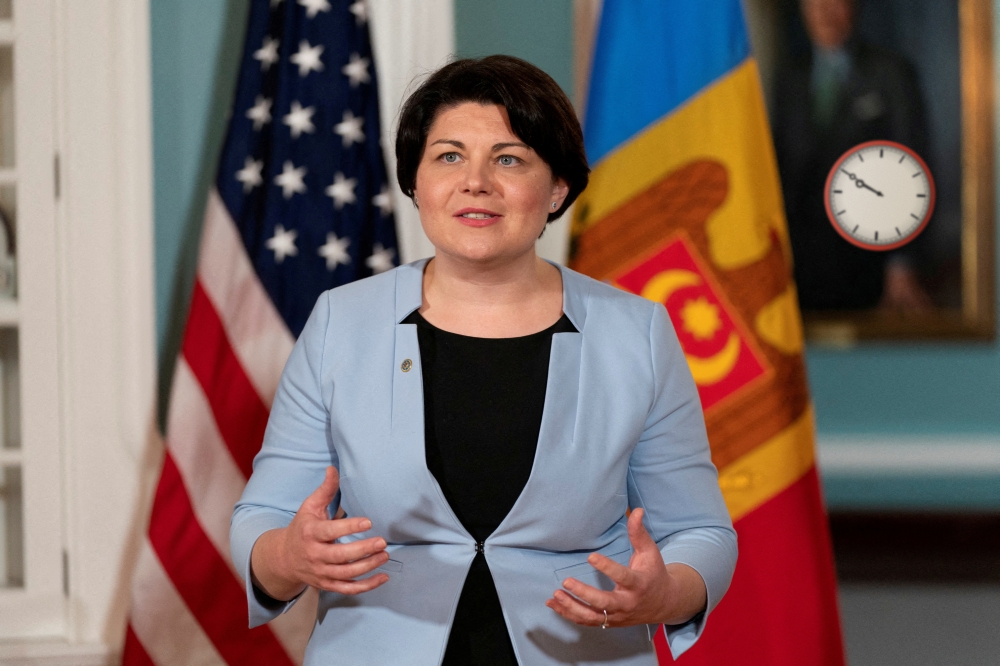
{"hour": 9, "minute": 50}
